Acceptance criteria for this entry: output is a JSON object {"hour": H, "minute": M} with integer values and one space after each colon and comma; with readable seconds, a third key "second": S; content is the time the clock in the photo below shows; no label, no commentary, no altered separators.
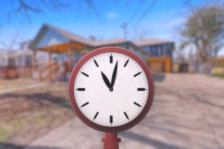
{"hour": 11, "minute": 2}
